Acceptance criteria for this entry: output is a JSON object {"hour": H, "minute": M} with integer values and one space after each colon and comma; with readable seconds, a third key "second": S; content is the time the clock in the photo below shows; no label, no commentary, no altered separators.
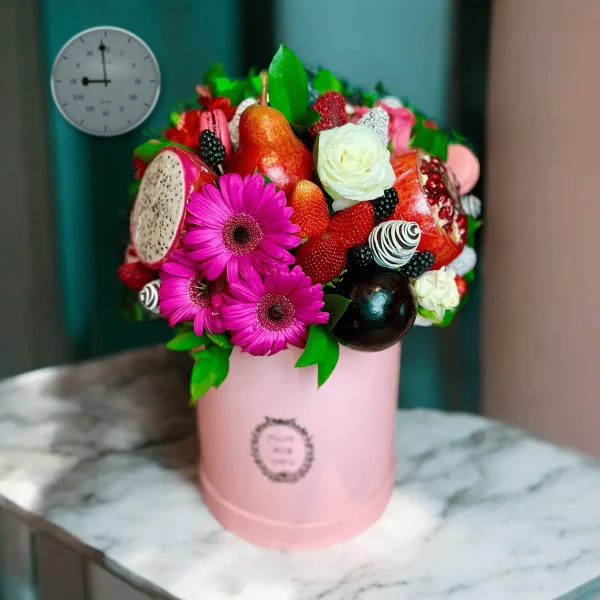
{"hour": 8, "minute": 59}
